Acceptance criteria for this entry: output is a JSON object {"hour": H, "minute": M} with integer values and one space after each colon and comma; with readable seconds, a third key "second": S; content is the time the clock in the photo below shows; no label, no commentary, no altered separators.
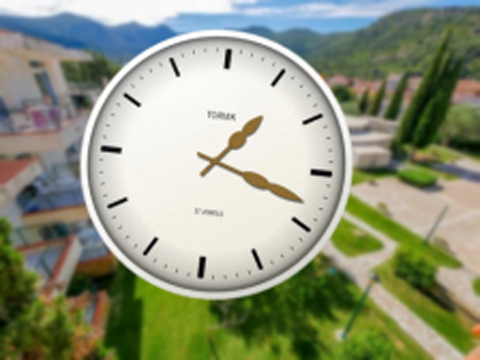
{"hour": 1, "minute": 18}
